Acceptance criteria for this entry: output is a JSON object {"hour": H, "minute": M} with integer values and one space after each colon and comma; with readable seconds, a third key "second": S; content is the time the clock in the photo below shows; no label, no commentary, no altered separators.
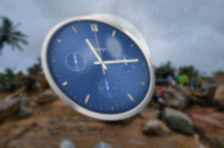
{"hour": 11, "minute": 14}
